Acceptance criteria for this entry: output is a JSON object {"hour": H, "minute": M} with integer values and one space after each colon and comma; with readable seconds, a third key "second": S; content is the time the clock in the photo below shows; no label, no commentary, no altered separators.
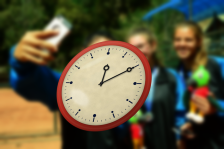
{"hour": 12, "minute": 10}
